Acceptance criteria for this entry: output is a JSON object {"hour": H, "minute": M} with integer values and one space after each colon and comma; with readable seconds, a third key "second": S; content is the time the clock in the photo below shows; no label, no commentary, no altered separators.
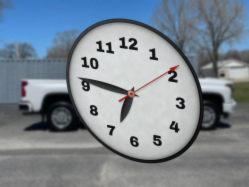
{"hour": 6, "minute": 46, "second": 9}
